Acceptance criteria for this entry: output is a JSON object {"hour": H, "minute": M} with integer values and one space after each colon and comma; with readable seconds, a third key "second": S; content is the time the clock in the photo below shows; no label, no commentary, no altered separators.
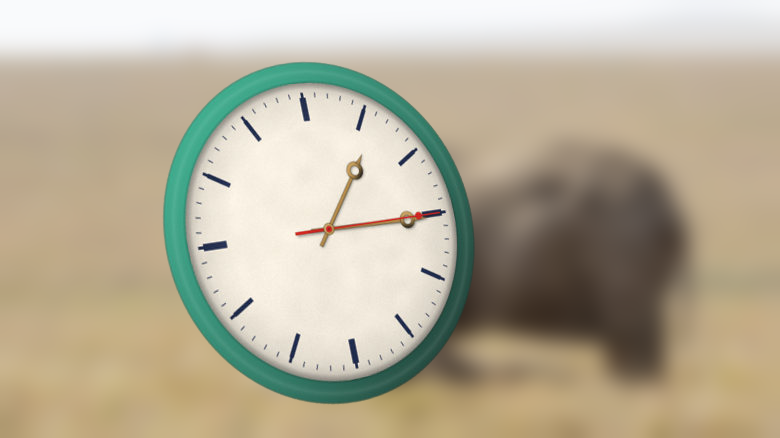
{"hour": 1, "minute": 15, "second": 15}
